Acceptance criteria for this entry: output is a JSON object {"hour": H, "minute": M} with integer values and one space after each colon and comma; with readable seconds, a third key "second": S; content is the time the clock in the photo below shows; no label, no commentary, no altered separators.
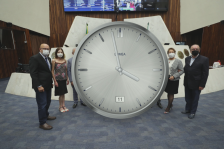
{"hour": 3, "minute": 58}
